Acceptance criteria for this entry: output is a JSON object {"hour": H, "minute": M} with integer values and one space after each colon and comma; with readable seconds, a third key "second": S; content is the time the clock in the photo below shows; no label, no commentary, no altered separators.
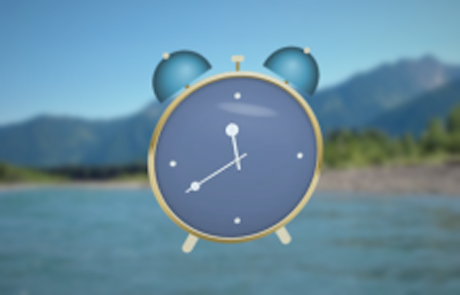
{"hour": 11, "minute": 40}
